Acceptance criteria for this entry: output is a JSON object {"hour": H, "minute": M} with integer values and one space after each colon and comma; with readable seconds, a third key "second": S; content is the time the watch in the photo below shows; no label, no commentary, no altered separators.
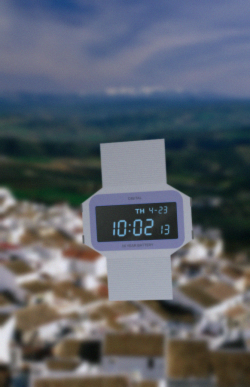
{"hour": 10, "minute": 2, "second": 13}
